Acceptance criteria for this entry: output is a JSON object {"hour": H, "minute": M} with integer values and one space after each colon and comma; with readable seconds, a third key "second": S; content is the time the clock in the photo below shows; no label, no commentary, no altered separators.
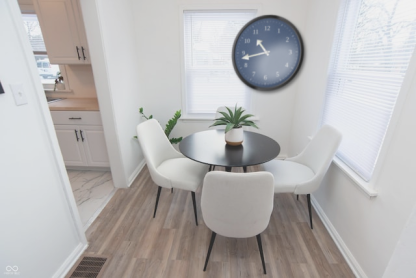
{"hour": 10, "minute": 43}
